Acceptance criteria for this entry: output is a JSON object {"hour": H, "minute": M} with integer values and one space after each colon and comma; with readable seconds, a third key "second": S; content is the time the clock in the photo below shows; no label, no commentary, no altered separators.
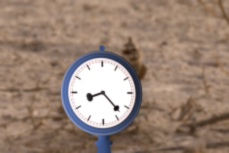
{"hour": 8, "minute": 23}
